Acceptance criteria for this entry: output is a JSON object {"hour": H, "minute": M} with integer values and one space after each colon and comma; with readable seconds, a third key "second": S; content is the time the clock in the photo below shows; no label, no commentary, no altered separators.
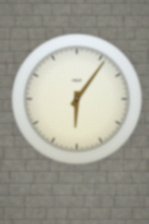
{"hour": 6, "minute": 6}
